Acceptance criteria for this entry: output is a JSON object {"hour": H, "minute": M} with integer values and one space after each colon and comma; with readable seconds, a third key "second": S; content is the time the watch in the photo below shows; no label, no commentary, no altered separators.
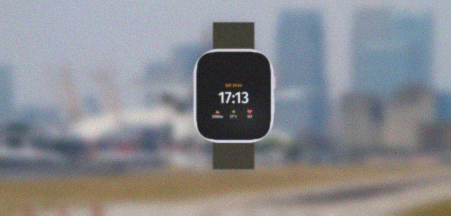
{"hour": 17, "minute": 13}
